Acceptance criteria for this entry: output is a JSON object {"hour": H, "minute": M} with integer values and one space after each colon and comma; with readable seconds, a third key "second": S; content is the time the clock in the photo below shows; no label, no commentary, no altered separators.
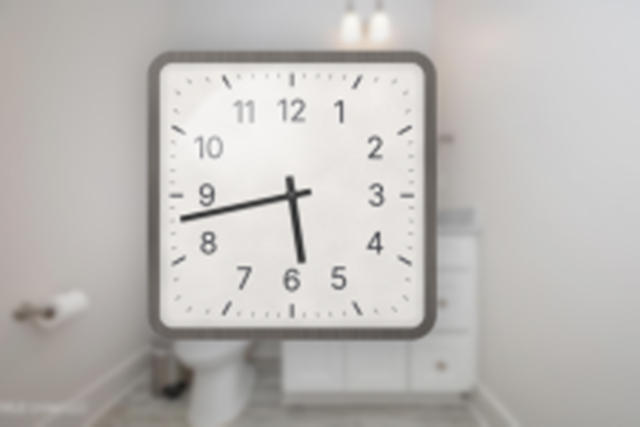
{"hour": 5, "minute": 43}
